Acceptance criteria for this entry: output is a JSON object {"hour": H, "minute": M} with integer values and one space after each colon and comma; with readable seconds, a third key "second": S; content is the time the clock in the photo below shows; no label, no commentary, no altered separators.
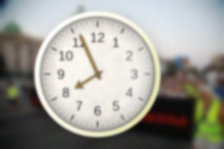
{"hour": 7, "minute": 56}
